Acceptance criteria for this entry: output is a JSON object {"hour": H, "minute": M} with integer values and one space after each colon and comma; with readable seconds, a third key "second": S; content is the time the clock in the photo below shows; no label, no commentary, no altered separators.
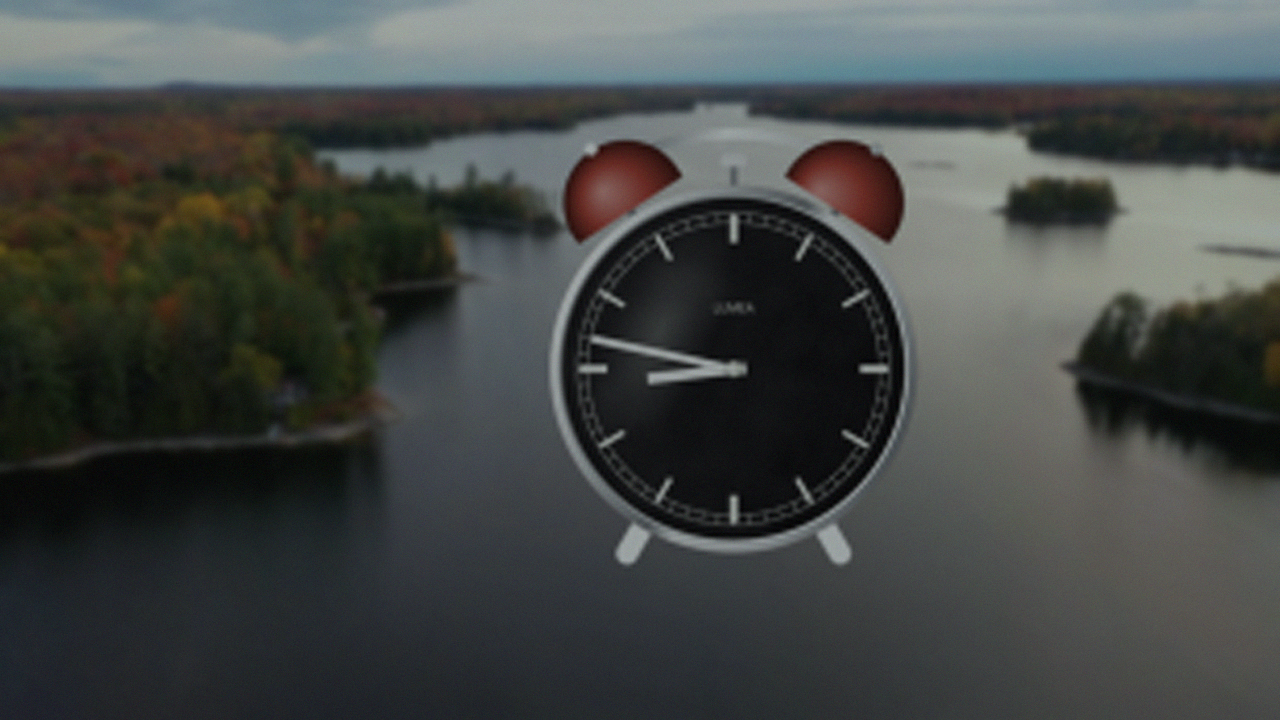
{"hour": 8, "minute": 47}
